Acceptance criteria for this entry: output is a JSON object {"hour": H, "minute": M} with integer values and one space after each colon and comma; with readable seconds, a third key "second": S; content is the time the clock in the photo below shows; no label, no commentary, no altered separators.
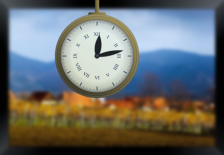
{"hour": 12, "minute": 13}
